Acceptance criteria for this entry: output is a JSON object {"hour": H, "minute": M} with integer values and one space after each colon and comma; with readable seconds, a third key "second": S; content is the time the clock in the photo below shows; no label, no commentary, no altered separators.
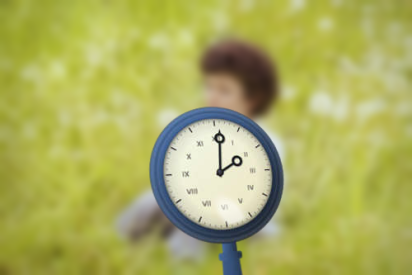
{"hour": 2, "minute": 1}
